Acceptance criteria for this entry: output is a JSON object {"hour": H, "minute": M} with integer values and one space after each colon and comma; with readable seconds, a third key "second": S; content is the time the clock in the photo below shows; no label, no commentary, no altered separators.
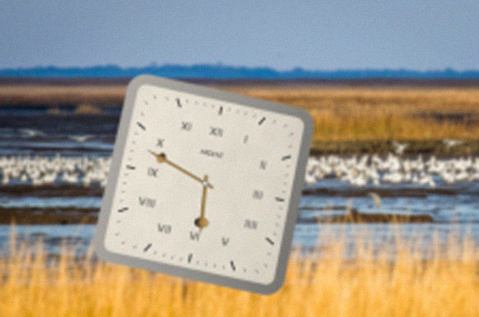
{"hour": 5, "minute": 48}
